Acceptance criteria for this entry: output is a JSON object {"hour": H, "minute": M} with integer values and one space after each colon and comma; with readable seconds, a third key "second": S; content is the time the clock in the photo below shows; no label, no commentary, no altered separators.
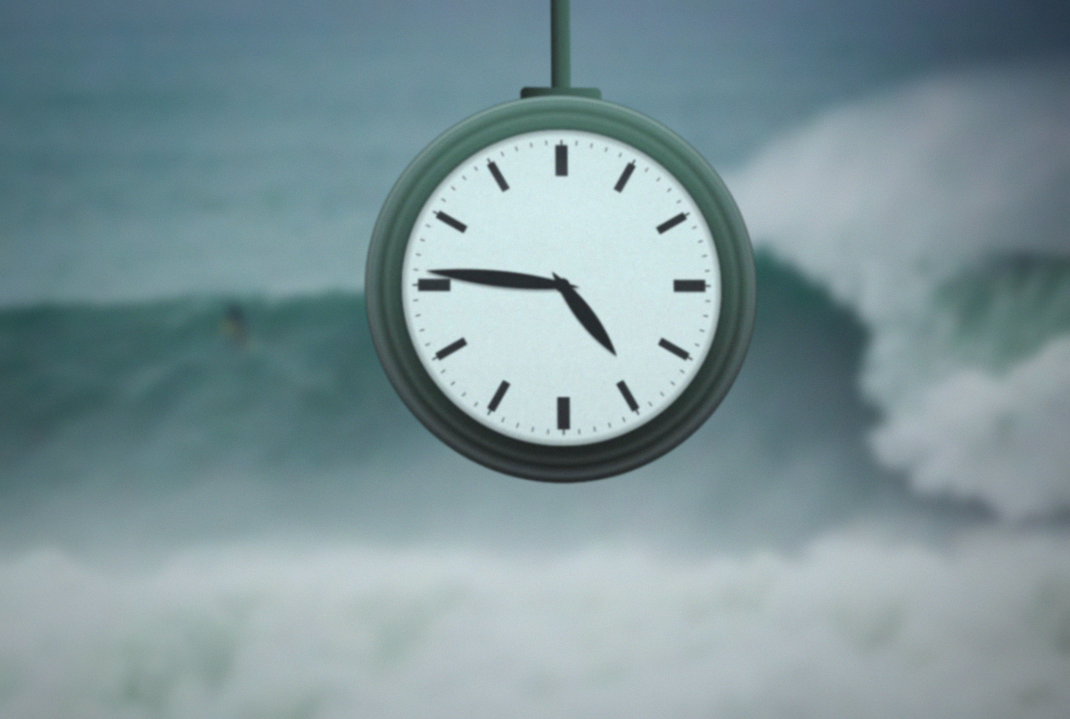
{"hour": 4, "minute": 46}
